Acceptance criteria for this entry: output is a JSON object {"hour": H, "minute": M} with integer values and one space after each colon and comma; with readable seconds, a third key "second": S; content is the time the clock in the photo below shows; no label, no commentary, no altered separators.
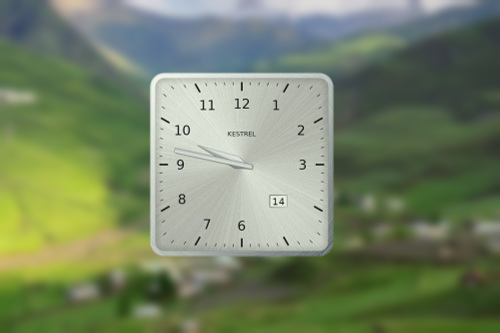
{"hour": 9, "minute": 47}
